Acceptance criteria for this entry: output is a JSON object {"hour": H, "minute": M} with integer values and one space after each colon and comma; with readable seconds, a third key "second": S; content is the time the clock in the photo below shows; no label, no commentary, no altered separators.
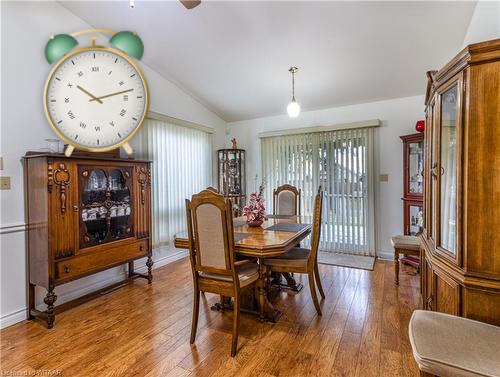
{"hour": 10, "minute": 13}
